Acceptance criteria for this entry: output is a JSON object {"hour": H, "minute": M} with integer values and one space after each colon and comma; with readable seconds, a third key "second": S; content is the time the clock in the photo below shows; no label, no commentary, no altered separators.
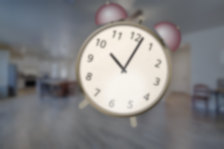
{"hour": 10, "minute": 2}
